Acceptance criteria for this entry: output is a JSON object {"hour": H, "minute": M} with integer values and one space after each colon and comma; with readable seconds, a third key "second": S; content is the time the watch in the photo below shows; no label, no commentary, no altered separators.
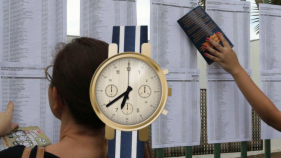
{"hour": 6, "minute": 39}
